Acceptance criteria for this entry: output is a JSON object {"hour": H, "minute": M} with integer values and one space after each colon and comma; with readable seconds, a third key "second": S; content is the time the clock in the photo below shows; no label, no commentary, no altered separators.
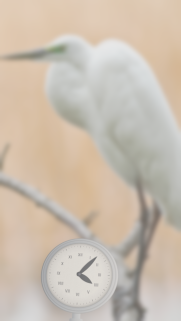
{"hour": 4, "minute": 7}
